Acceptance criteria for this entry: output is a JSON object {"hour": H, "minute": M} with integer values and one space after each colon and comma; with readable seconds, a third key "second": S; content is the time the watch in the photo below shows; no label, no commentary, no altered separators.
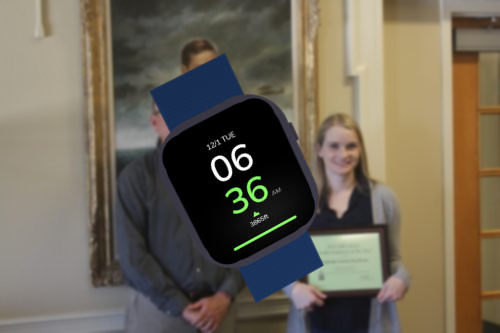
{"hour": 6, "minute": 36}
